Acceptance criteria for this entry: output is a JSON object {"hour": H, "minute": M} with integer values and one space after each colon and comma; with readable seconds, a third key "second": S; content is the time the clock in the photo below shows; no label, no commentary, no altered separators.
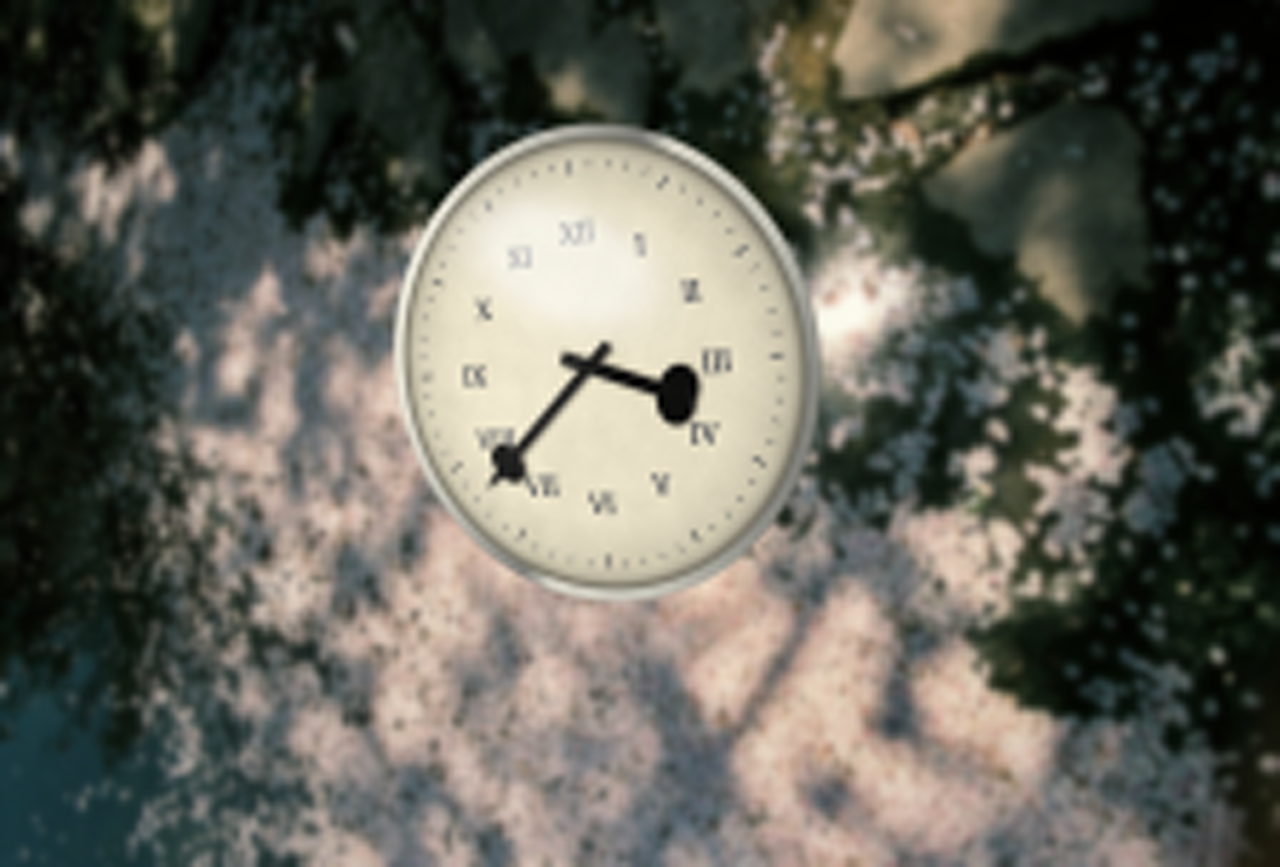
{"hour": 3, "minute": 38}
